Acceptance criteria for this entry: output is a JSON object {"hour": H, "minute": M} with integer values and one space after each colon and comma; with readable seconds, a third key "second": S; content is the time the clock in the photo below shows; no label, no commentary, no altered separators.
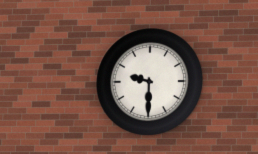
{"hour": 9, "minute": 30}
